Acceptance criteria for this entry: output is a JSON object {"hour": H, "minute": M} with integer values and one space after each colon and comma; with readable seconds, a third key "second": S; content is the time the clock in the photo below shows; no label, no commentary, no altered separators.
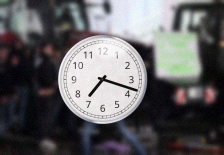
{"hour": 7, "minute": 18}
